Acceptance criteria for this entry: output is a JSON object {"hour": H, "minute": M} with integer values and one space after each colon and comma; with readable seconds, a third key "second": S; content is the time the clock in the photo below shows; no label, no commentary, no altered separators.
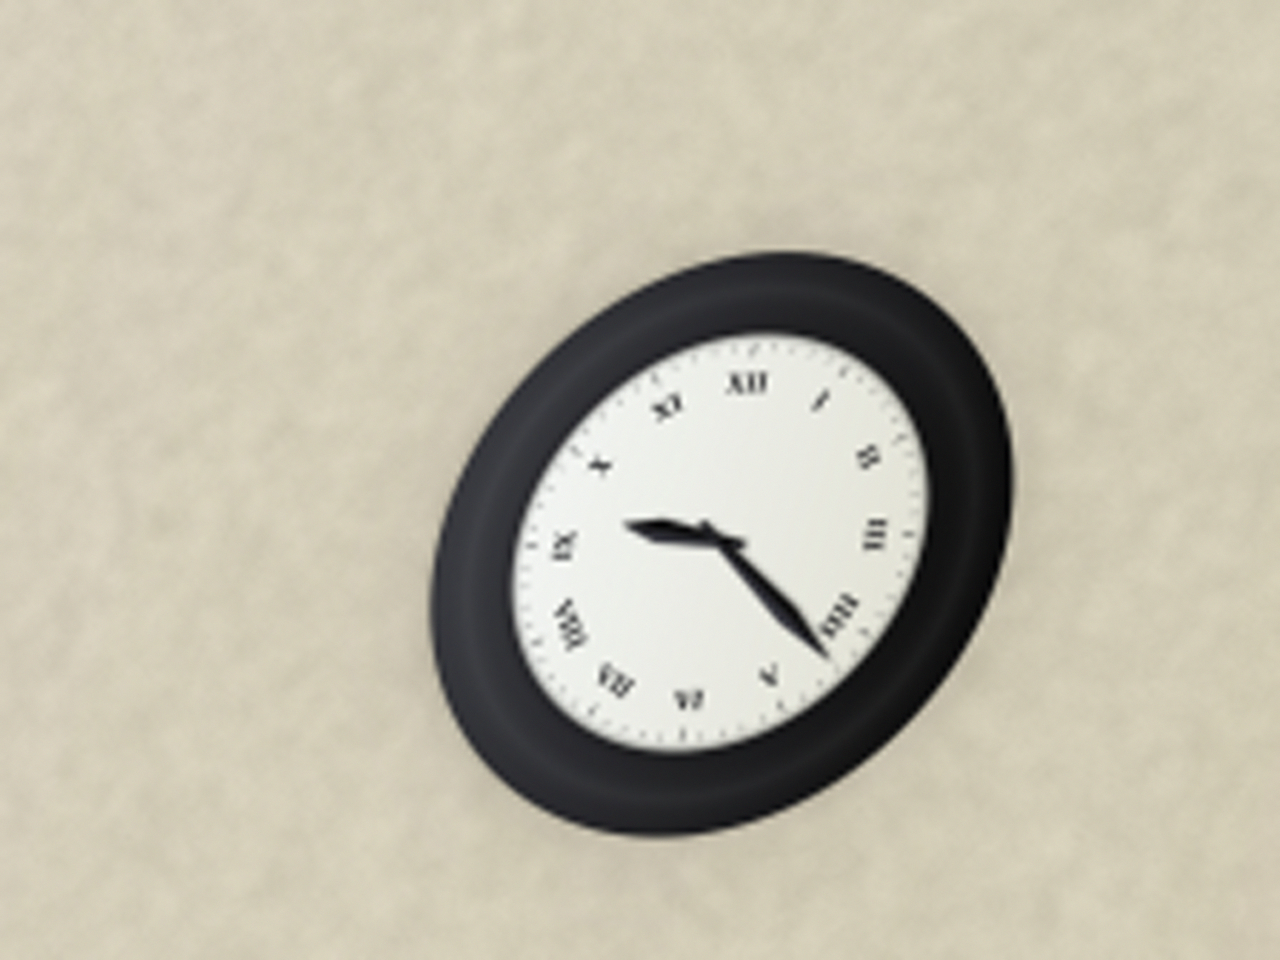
{"hour": 9, "minute": 22}
